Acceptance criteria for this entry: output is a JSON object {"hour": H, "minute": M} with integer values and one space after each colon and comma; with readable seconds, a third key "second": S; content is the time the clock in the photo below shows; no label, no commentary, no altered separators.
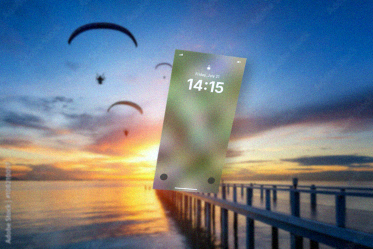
{"hour": 14, "minute": 15}
